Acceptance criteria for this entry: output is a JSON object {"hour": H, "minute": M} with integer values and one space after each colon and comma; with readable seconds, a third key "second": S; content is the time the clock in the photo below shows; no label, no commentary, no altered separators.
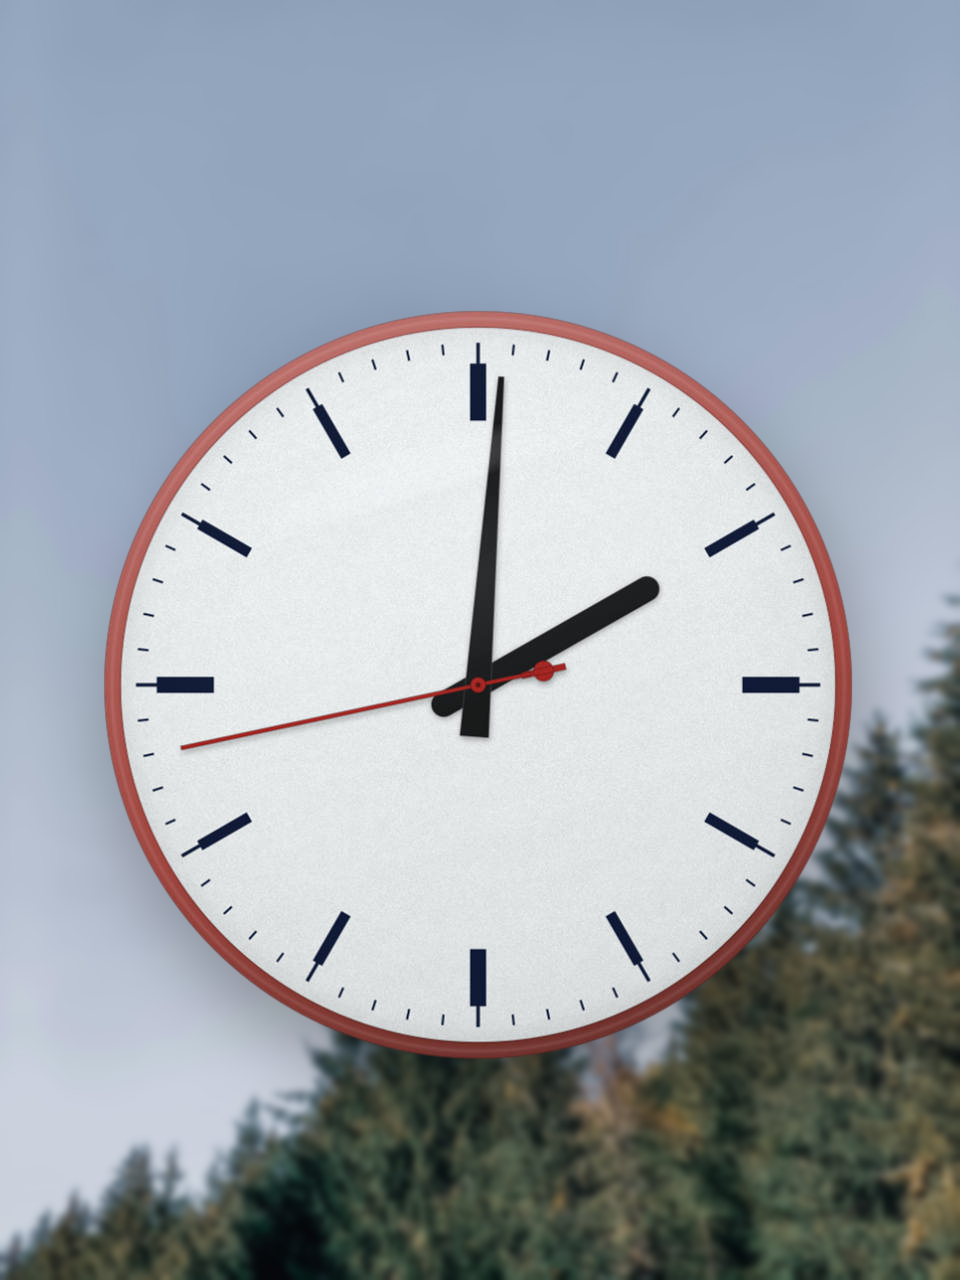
{"hour": 2, "minute": 0, "second": 43}
